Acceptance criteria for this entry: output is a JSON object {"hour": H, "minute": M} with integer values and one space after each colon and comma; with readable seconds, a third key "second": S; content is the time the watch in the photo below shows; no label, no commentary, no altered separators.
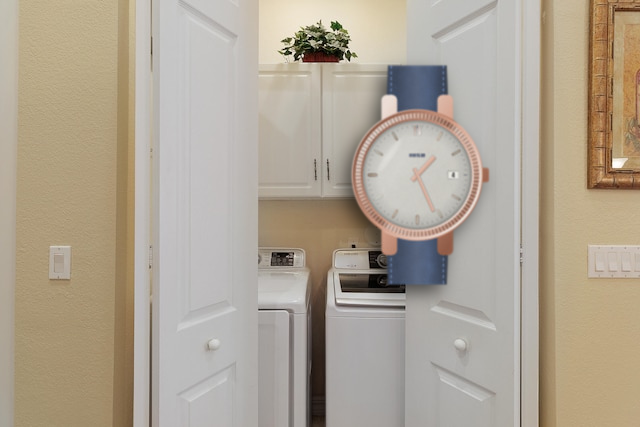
{"hour": 1, "minute": 26}
